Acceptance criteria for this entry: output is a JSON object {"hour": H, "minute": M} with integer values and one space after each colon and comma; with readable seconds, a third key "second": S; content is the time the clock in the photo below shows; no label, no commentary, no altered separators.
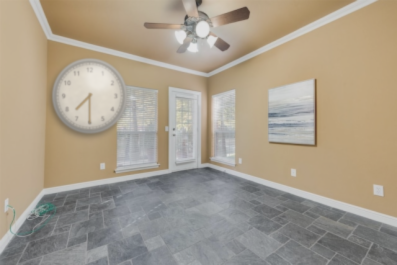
{"hour": 7, "minute": 30}
